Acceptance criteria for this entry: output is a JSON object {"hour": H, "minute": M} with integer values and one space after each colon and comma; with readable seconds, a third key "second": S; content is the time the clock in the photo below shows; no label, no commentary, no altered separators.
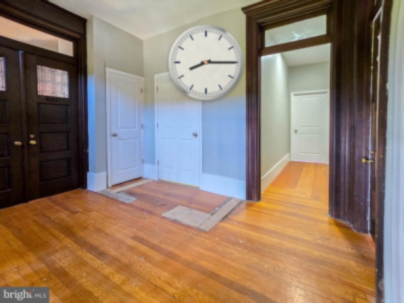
{"hour": 8, "minute": 15}
